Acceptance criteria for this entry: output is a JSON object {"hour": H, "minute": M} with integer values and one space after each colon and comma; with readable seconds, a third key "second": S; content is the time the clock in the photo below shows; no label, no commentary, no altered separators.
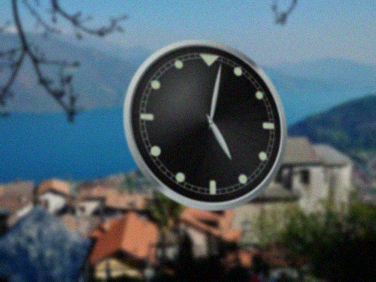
{"hour": 5, "minute": 2}
